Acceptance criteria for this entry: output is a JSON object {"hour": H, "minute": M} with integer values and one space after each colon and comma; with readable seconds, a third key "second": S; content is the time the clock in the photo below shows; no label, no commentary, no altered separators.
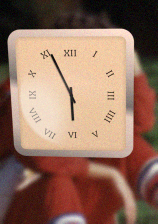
{"hour": 5, "minute": 56}
